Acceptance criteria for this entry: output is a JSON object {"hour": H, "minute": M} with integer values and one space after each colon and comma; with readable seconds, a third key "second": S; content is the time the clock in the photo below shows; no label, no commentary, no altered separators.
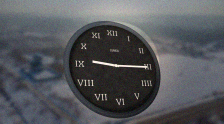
{"hour": 9, "minute": 15}
